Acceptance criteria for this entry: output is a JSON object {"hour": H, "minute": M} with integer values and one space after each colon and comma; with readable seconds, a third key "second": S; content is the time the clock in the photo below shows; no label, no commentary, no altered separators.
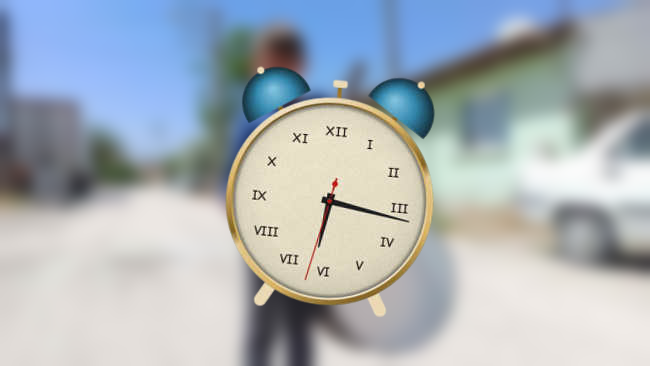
{"hour": 6, "minute": 16, "second": 32}
